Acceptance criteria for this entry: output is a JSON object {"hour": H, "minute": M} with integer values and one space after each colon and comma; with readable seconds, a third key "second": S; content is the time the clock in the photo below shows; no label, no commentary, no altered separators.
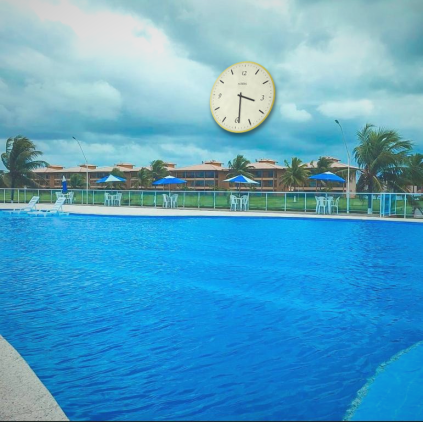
{"hour": 3, "minute": 29}
